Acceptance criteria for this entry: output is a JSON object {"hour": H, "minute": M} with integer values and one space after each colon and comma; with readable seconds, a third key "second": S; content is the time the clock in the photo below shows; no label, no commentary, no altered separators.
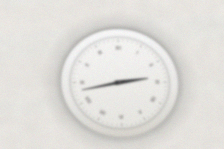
{"hour": 2, "minute": 43}
